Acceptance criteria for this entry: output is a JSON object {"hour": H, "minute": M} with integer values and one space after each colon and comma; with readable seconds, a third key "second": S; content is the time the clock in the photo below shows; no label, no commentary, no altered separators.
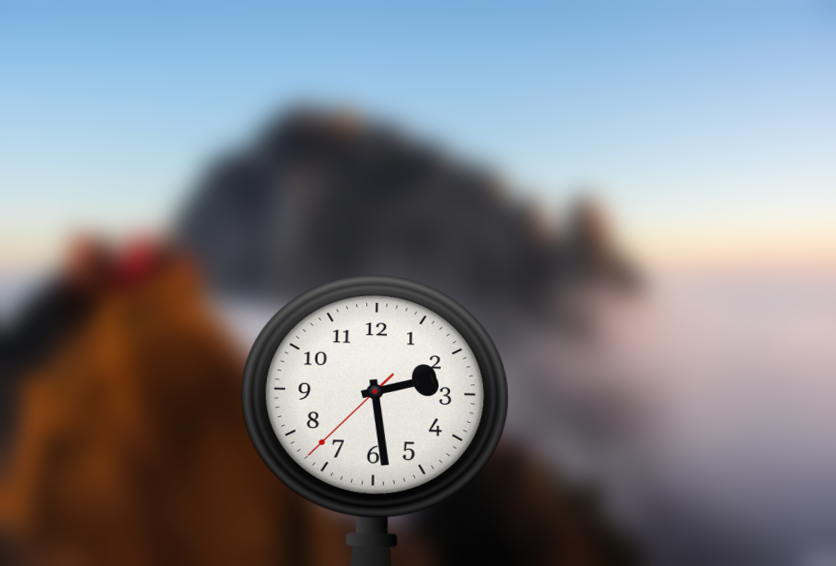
{"hour": 2, "minute": 28, "second": 37}
